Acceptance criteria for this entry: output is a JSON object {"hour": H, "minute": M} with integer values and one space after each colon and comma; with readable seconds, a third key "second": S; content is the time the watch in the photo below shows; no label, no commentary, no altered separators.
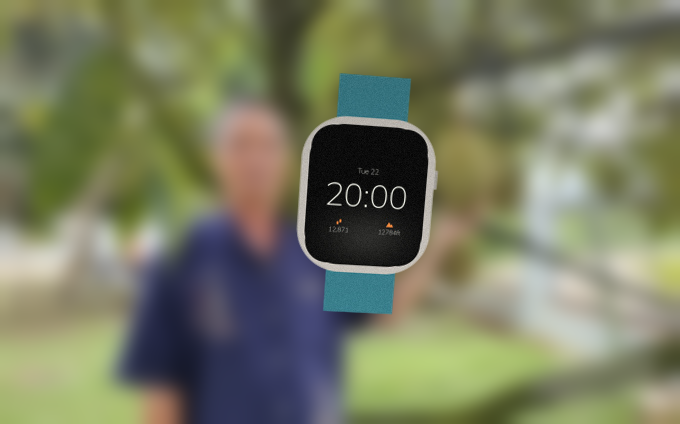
{"hour": 20, "minute": 0}
